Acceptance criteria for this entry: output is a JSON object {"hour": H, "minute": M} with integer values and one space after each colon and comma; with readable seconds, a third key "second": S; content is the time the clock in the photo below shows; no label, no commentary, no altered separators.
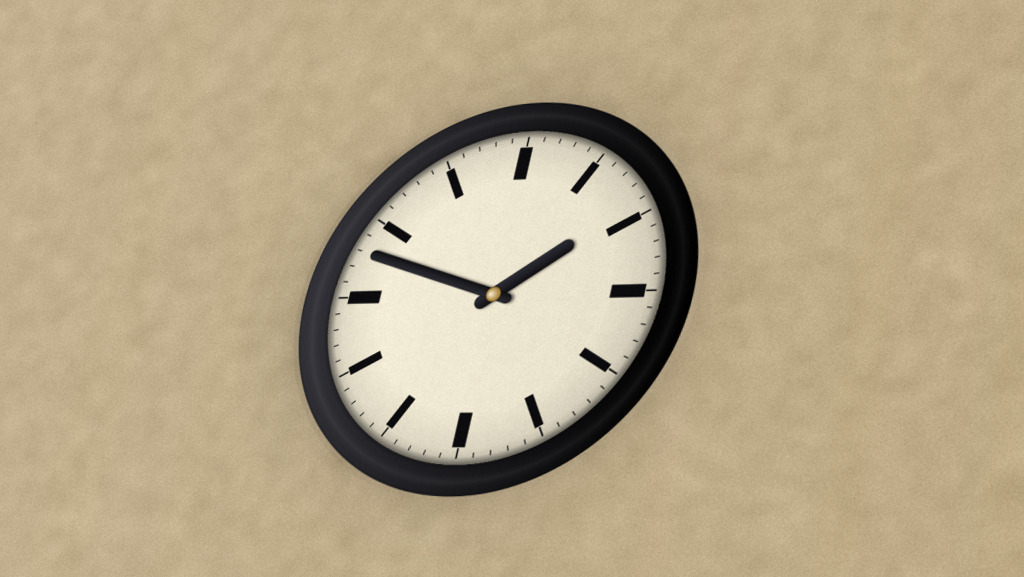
{"hour": 1, "minute": 48}
